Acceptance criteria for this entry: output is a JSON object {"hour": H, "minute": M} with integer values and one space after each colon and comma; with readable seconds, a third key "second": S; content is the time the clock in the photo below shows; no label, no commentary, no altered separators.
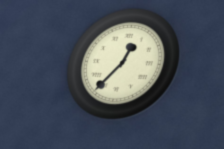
{"hour": 12, "minute": 36}
